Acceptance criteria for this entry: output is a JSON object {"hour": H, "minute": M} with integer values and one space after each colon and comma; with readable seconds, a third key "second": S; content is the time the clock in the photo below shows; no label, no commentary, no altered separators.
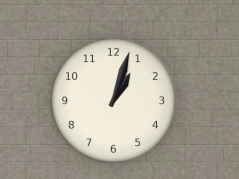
{"hour": 1, "minute": 3}
